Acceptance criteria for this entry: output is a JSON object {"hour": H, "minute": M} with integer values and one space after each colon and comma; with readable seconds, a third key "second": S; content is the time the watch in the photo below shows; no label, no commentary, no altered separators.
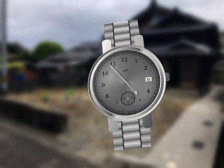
{"hour": 4, "minute": 54}
